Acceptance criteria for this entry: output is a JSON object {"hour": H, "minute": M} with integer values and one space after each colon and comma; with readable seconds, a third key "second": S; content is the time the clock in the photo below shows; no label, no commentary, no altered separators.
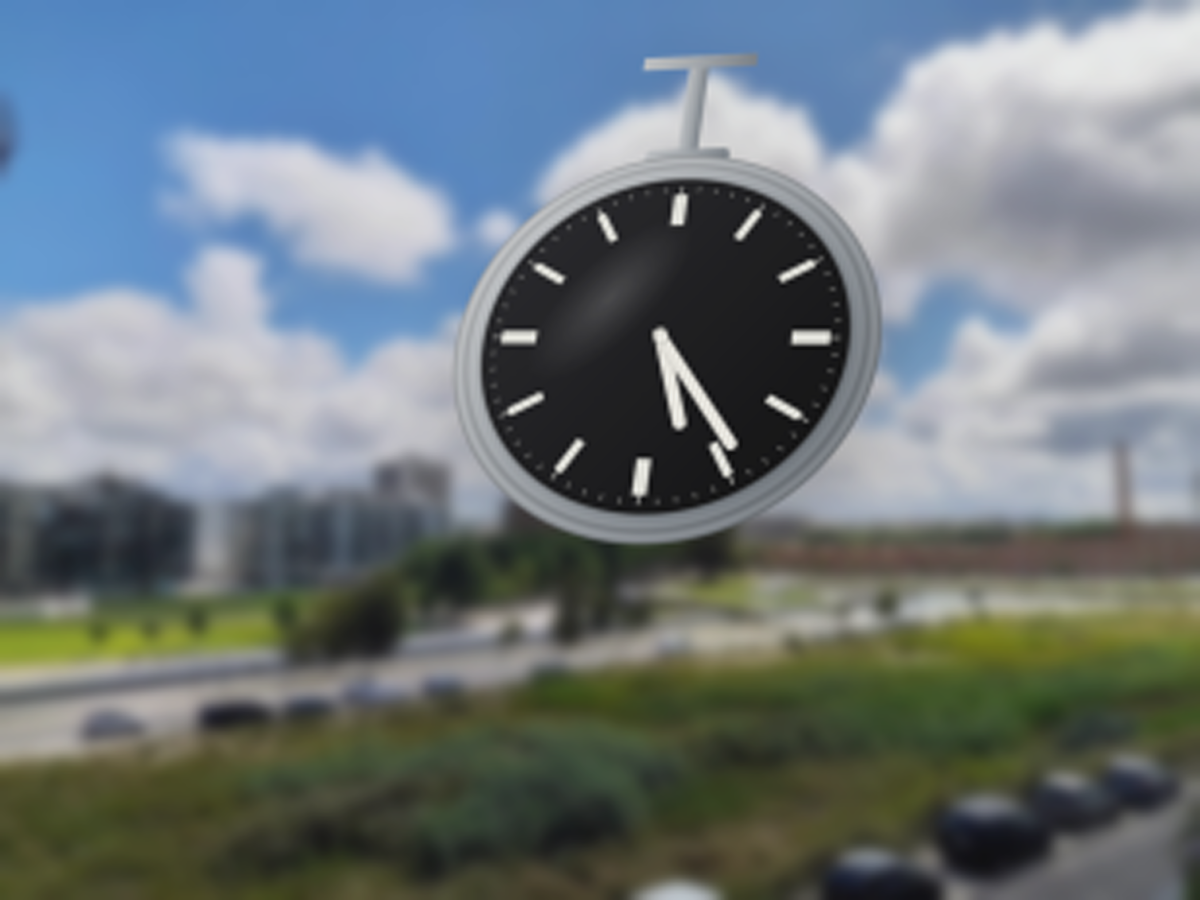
{"hour": 5, "minute": 24}
